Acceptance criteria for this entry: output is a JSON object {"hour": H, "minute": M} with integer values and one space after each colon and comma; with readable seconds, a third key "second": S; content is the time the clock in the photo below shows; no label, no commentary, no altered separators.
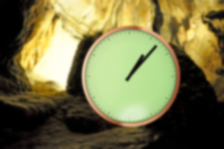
{"hour": 1, "minute": 7}
